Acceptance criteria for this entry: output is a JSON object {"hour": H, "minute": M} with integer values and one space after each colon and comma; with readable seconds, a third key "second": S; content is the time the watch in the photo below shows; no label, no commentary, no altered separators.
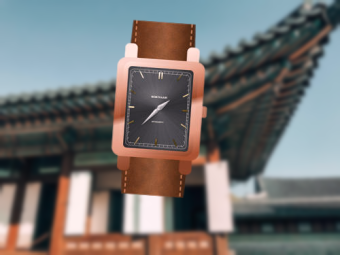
{"hour": 1, "minute": 37}
